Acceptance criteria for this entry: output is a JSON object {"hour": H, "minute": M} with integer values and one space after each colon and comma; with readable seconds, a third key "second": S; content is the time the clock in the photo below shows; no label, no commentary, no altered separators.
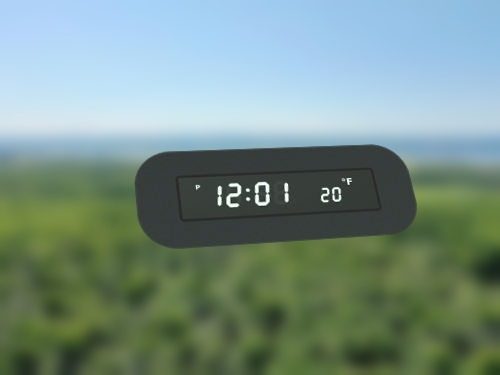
{"hour": 12, "minute": 1}
